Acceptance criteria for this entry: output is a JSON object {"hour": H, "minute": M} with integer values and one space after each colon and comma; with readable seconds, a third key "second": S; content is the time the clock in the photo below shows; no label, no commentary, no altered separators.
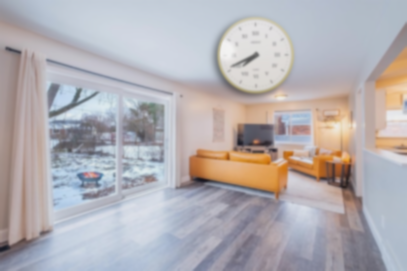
{"hour": 7, "minute": 41}
